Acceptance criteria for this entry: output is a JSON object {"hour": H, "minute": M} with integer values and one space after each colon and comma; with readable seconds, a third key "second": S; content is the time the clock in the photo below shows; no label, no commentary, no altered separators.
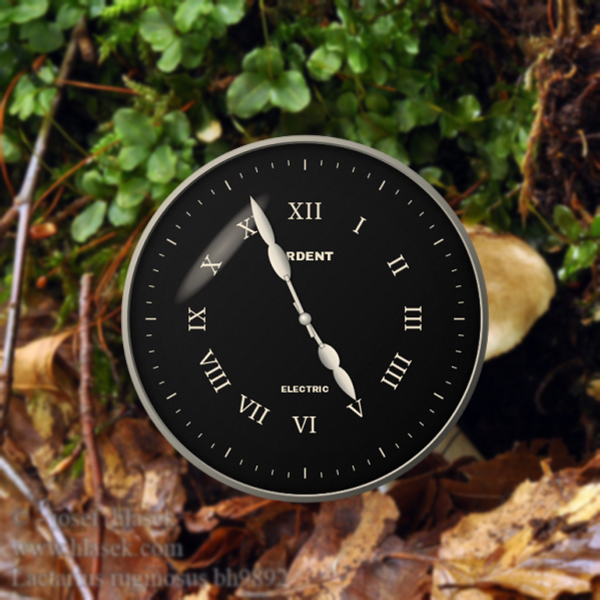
{"hour": 4, "minute": 56}
